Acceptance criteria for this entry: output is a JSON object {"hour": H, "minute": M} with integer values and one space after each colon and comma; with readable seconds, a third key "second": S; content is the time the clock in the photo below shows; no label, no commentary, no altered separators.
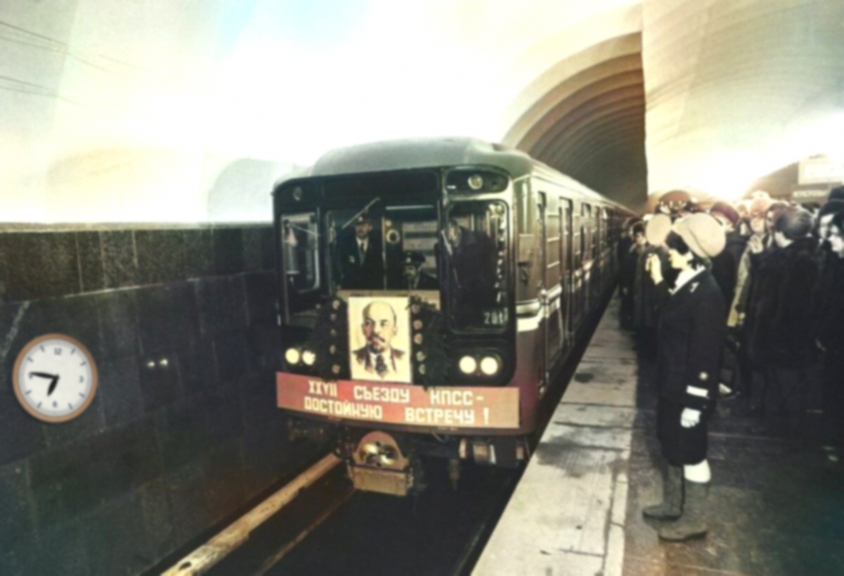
{"hour": 6, "minute": 46}
